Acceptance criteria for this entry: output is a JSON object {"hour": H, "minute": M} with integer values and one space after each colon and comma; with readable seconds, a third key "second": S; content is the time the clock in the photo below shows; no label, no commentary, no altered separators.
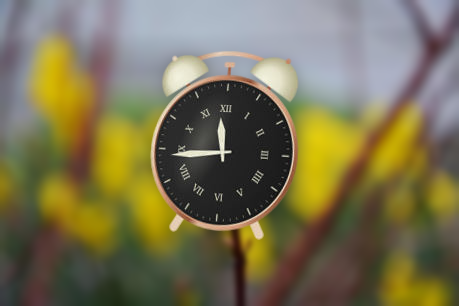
{"hour": 11, "minute": 44}
